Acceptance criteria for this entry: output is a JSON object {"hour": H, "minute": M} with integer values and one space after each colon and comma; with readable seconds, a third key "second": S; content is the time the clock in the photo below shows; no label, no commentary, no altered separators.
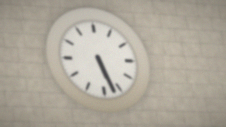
{"hour": 5, "minute": 27}
